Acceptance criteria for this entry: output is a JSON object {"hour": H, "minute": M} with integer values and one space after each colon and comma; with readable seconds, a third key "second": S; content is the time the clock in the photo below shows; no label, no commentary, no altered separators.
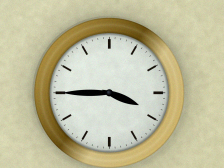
{"hour": 3, "minute": 45}
